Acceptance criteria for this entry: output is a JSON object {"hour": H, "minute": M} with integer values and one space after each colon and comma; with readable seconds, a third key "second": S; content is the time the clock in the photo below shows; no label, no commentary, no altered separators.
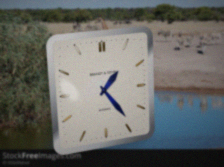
{"hour": 1, "minute": 24}
